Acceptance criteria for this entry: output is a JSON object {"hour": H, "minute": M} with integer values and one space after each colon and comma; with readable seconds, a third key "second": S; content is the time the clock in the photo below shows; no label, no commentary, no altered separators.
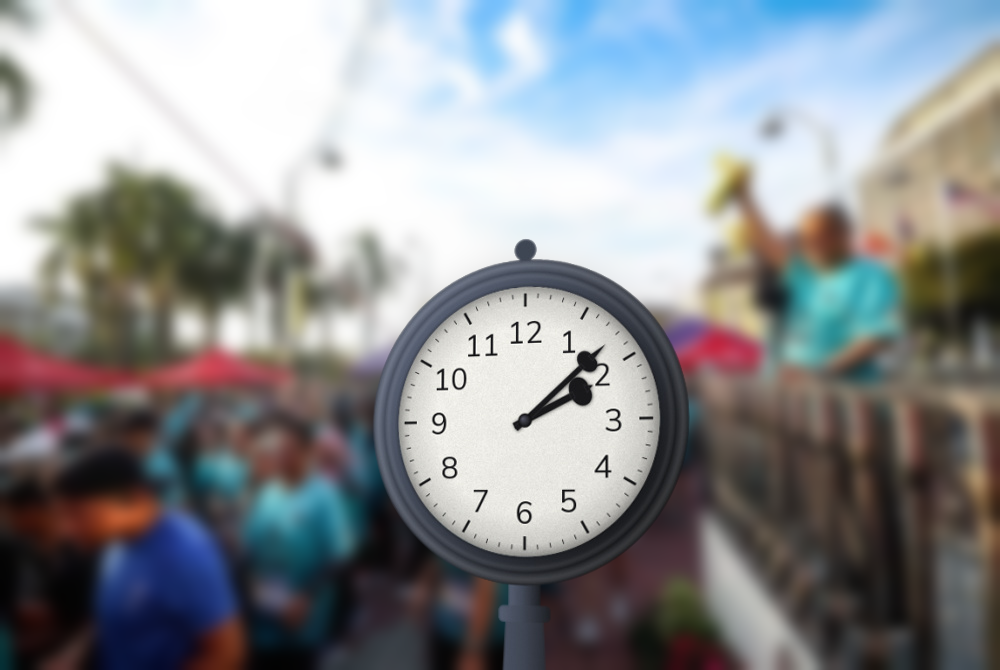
{"hour": 2, "minute": 8}
